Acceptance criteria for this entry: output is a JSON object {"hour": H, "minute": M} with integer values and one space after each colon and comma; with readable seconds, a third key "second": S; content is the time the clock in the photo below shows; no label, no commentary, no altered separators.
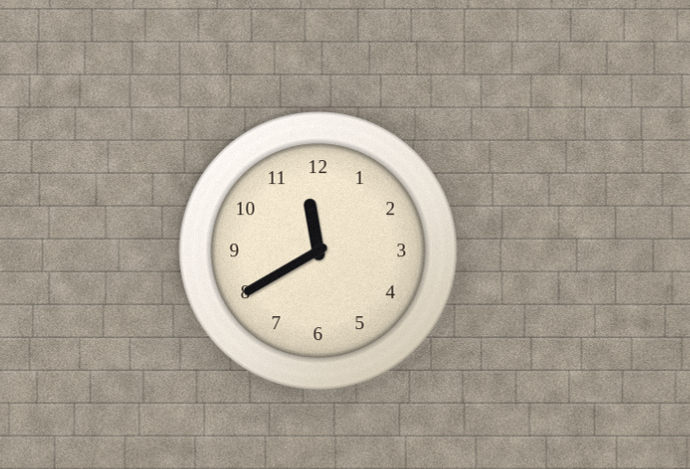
{"hour": 11, "minute": 40}
